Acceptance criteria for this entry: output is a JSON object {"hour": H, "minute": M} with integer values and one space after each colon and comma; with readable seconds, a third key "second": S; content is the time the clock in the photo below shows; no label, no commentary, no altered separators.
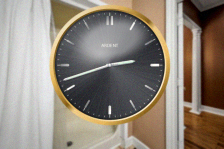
{"hour": 2, "minute": 42}
